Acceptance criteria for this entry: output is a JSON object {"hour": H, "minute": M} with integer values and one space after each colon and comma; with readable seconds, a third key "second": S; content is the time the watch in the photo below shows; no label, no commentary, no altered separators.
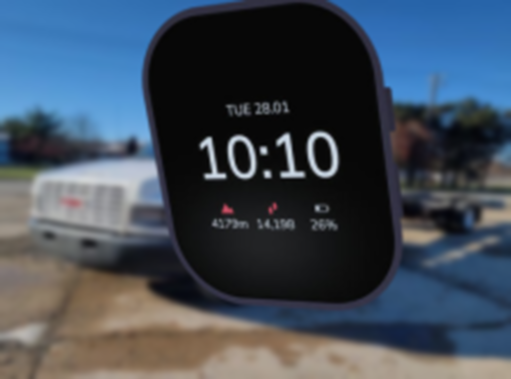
{"hour": 10, "minute": 10}
